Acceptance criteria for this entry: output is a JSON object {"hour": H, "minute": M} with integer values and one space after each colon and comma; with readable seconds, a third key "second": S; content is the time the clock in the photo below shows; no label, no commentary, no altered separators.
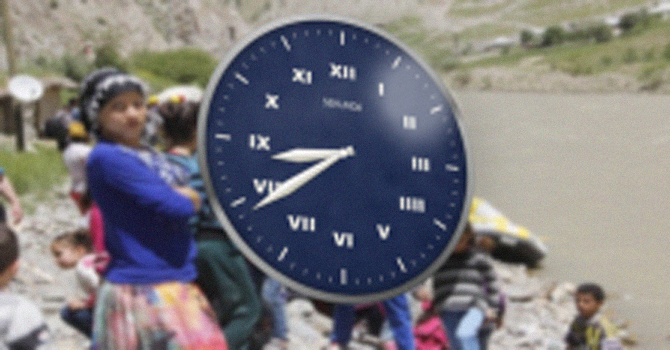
{"hour": 8, "minute": 39}
